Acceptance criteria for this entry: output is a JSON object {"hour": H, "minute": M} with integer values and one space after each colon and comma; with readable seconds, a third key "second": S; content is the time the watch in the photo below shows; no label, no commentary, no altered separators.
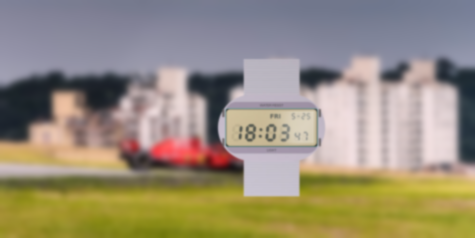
{"hour": 18, "minute": 3}
